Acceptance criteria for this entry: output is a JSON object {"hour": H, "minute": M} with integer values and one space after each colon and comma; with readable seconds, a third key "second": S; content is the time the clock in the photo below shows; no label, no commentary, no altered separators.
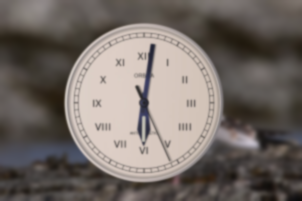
{"hour": 6, "minute": 1, "second": 26}
